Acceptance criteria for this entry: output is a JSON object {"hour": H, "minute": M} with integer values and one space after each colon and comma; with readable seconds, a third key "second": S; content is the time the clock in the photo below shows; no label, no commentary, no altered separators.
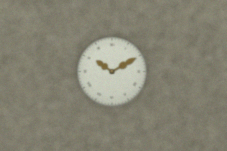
{"hour": 10, "minute": 10}
